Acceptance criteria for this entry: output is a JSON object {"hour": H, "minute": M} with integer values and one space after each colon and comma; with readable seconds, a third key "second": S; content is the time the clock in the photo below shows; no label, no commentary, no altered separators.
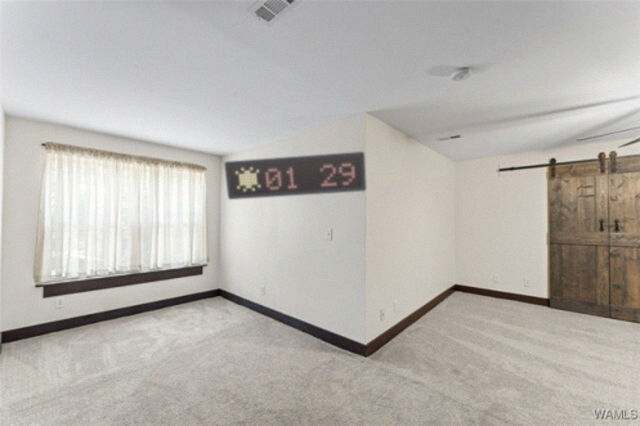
{"hour": 1, "minute": 29}
